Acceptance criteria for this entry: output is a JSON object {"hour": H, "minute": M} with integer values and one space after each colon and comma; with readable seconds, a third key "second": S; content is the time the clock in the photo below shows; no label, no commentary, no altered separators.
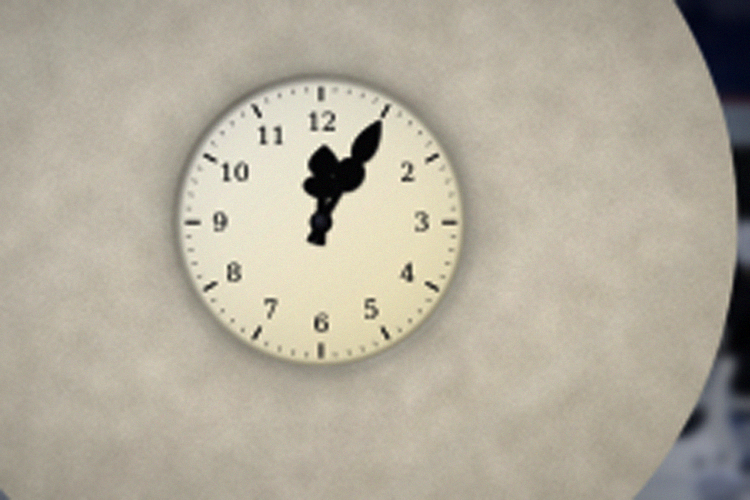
{"hour": 12, "minute": 5}
